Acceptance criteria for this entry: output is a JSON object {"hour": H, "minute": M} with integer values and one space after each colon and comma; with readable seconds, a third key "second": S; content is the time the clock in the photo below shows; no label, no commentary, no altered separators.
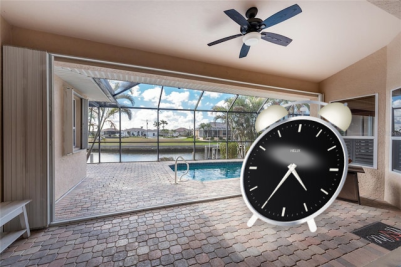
{"hour": 4, "minute": 35}
